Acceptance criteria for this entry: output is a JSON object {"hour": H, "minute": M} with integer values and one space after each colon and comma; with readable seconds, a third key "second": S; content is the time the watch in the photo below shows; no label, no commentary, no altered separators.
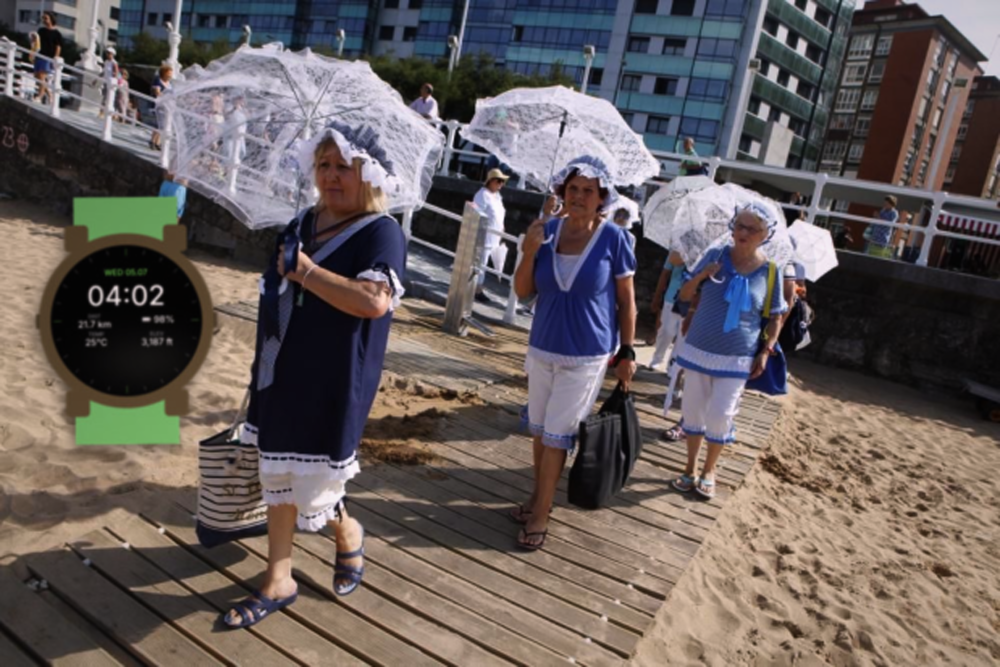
{"hour": 4, "minute": 2}
